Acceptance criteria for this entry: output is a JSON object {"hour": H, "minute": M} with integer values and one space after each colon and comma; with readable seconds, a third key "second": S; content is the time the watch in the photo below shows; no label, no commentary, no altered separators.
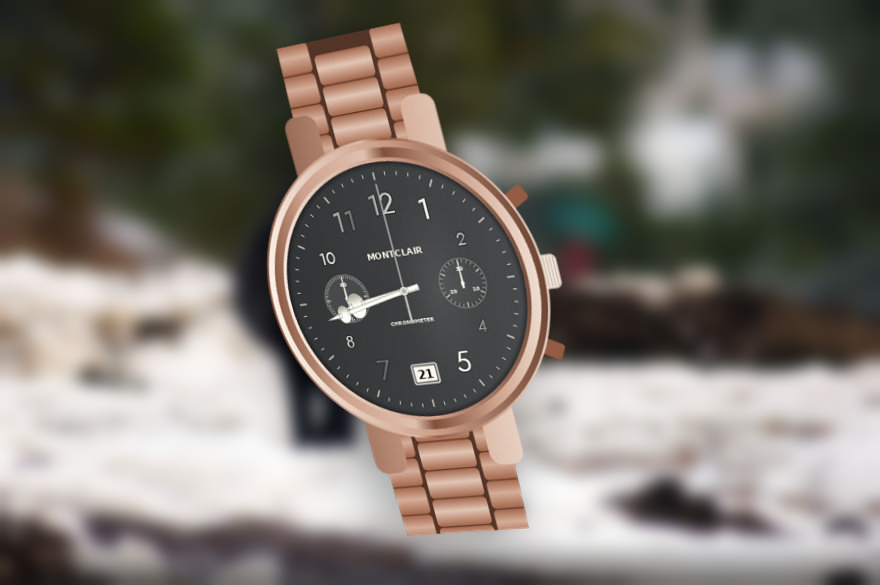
{"hour": 8, "minute": 43}
